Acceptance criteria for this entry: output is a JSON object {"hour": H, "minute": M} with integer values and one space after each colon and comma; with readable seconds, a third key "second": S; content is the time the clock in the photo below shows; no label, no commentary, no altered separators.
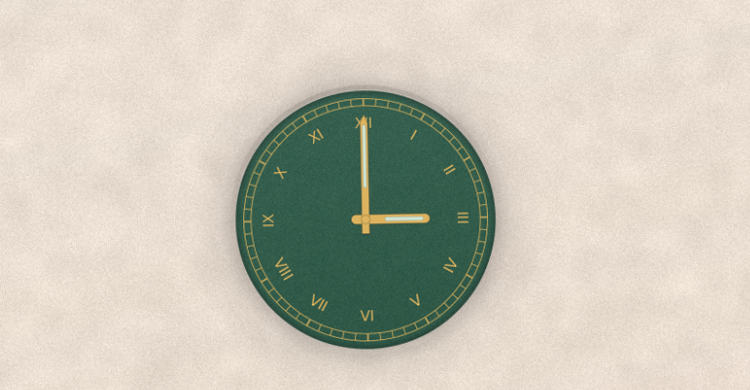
{"hour": 3, "minute": 0}
